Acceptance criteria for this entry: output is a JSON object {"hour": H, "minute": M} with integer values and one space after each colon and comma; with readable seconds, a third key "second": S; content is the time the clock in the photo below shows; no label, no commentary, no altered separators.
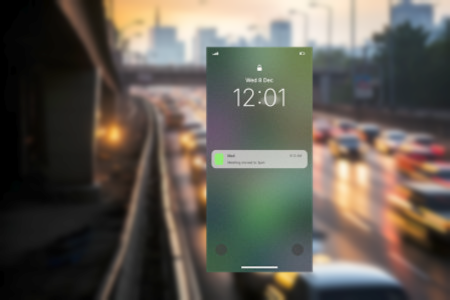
{"hour": 12, "minute": 1}
